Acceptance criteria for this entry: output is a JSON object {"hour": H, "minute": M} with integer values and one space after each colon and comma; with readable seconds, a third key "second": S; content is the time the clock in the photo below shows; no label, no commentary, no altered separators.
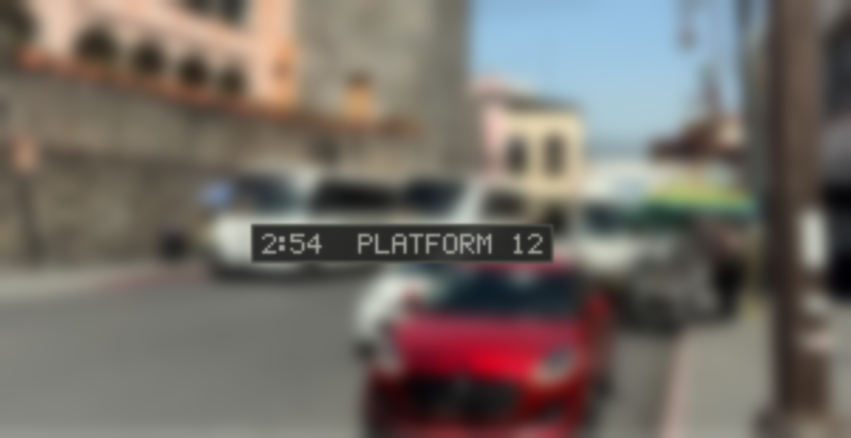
{"hour": 2, "minute": 54}
